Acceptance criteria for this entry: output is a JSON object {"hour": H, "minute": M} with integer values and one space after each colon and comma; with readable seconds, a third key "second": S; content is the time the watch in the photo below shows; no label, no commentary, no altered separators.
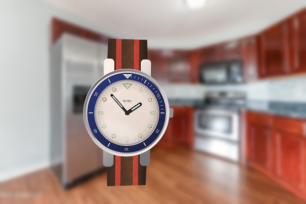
{"hour": 1, "minute": 53}
